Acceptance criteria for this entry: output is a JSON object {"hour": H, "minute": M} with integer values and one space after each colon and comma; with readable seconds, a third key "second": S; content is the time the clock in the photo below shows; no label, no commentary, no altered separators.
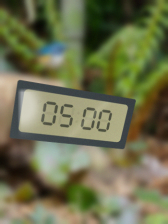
{"hour": 5, "minute": 0}
